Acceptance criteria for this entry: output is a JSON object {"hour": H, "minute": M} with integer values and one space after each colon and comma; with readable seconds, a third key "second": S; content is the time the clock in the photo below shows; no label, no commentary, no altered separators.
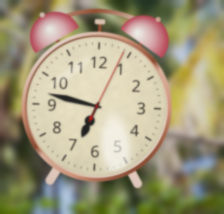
{"hour": 6, "minute": 47, "second": 4}
